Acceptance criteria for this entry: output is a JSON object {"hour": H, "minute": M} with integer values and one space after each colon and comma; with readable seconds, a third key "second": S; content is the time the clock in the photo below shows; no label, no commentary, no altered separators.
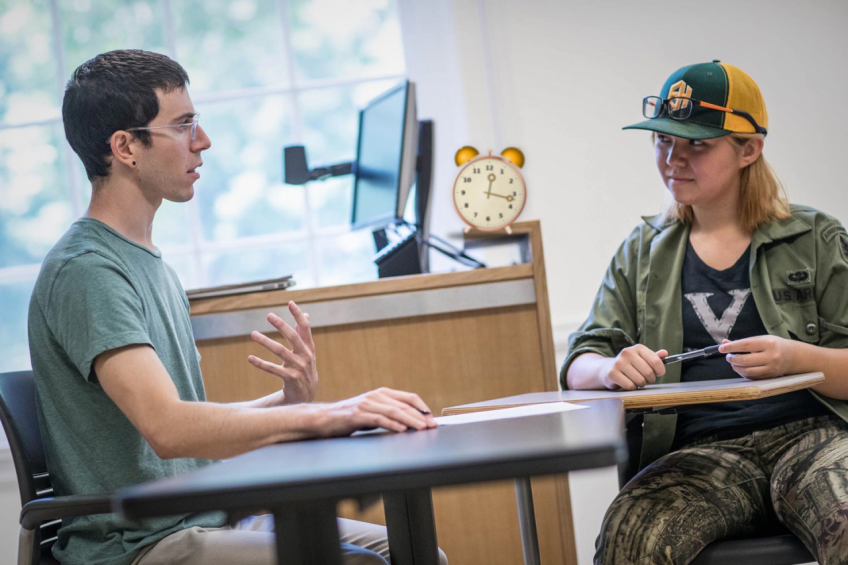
{"hour": 12, "minute": 17}
